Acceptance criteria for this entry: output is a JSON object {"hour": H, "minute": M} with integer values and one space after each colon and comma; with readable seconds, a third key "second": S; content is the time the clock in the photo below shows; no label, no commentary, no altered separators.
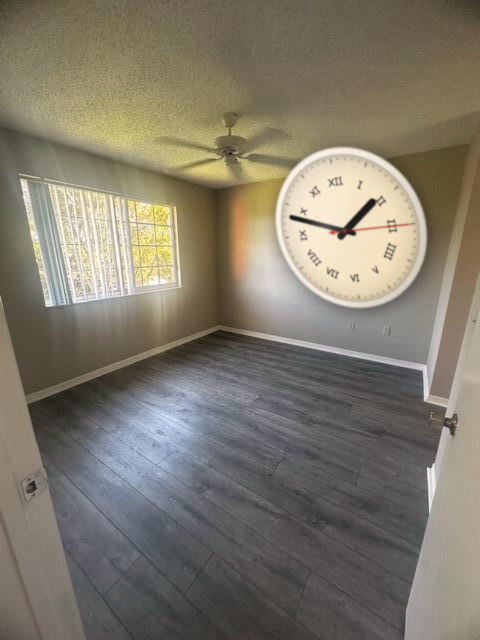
{"hour": 1, "minute": 48, "second": 15}
